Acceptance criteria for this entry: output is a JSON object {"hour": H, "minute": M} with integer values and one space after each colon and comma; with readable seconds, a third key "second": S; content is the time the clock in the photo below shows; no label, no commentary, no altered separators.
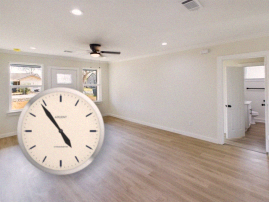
{"hour": 4, "minute": 54}
